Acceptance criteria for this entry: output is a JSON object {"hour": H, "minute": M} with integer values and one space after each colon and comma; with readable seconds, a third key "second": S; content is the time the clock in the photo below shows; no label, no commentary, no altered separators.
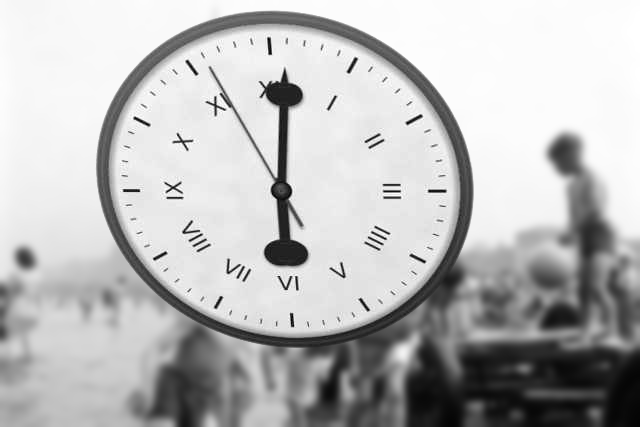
{"hour": 6, "minute": 0, "second": 56}
